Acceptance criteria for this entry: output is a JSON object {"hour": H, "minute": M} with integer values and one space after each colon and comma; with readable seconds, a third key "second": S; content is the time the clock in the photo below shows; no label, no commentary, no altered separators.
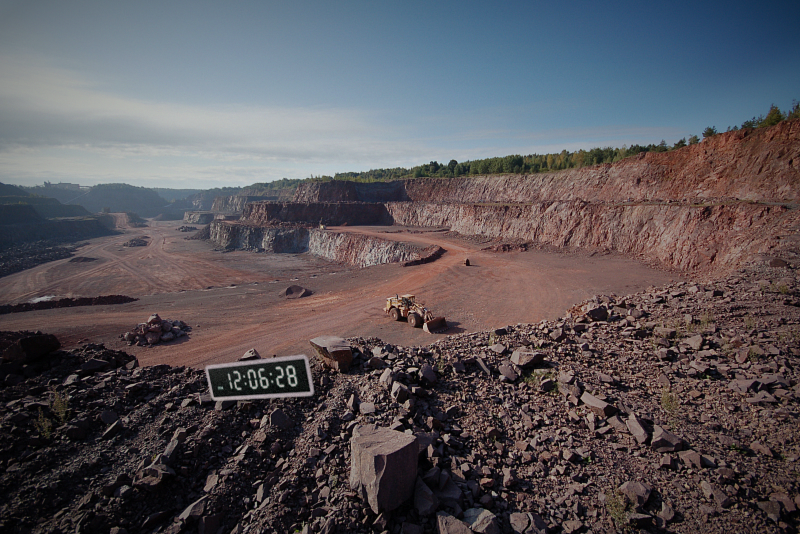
{"hour": 12, "minute": 6, "second": 28}
